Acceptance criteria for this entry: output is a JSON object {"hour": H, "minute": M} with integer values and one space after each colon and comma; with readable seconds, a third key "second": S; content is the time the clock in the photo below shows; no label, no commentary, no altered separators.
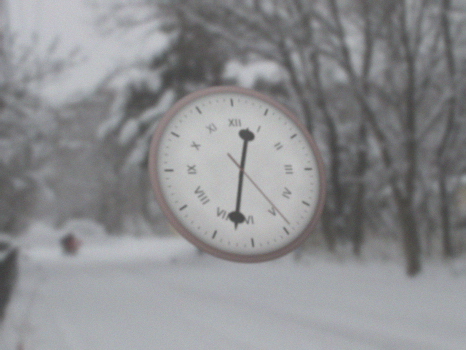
{"hour": 12, "minute": 32, "second": 24}
